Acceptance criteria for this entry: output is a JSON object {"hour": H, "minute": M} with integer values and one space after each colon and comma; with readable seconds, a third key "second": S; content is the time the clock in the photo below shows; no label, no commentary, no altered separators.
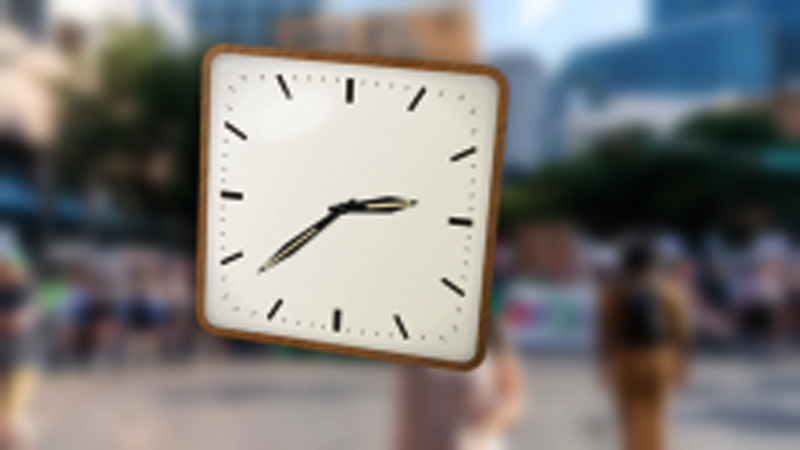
{"hour": 2, "minute": 38}
